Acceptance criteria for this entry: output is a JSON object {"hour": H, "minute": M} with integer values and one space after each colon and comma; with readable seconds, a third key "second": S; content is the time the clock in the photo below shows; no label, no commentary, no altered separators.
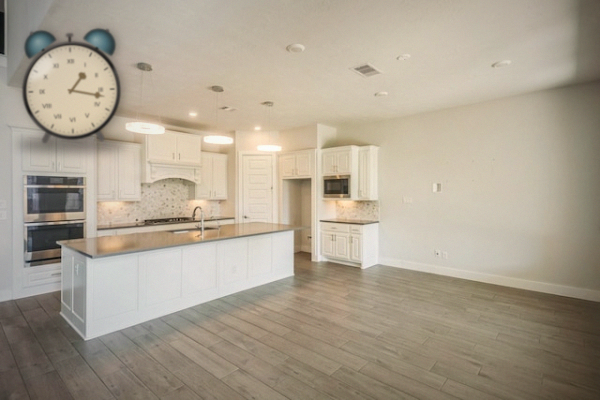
{"hour": 1, "minute": 17}
